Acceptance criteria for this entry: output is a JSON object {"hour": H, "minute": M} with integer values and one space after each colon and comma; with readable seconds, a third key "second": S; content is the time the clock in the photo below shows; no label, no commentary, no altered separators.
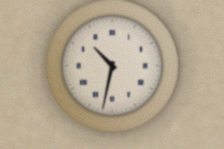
{"hour": 10, "minute": 32}
